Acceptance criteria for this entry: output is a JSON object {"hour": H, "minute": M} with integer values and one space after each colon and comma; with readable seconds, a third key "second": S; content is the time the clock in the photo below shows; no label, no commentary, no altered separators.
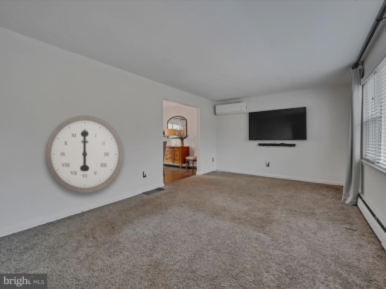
{"hour": 6, "minute": 0}
